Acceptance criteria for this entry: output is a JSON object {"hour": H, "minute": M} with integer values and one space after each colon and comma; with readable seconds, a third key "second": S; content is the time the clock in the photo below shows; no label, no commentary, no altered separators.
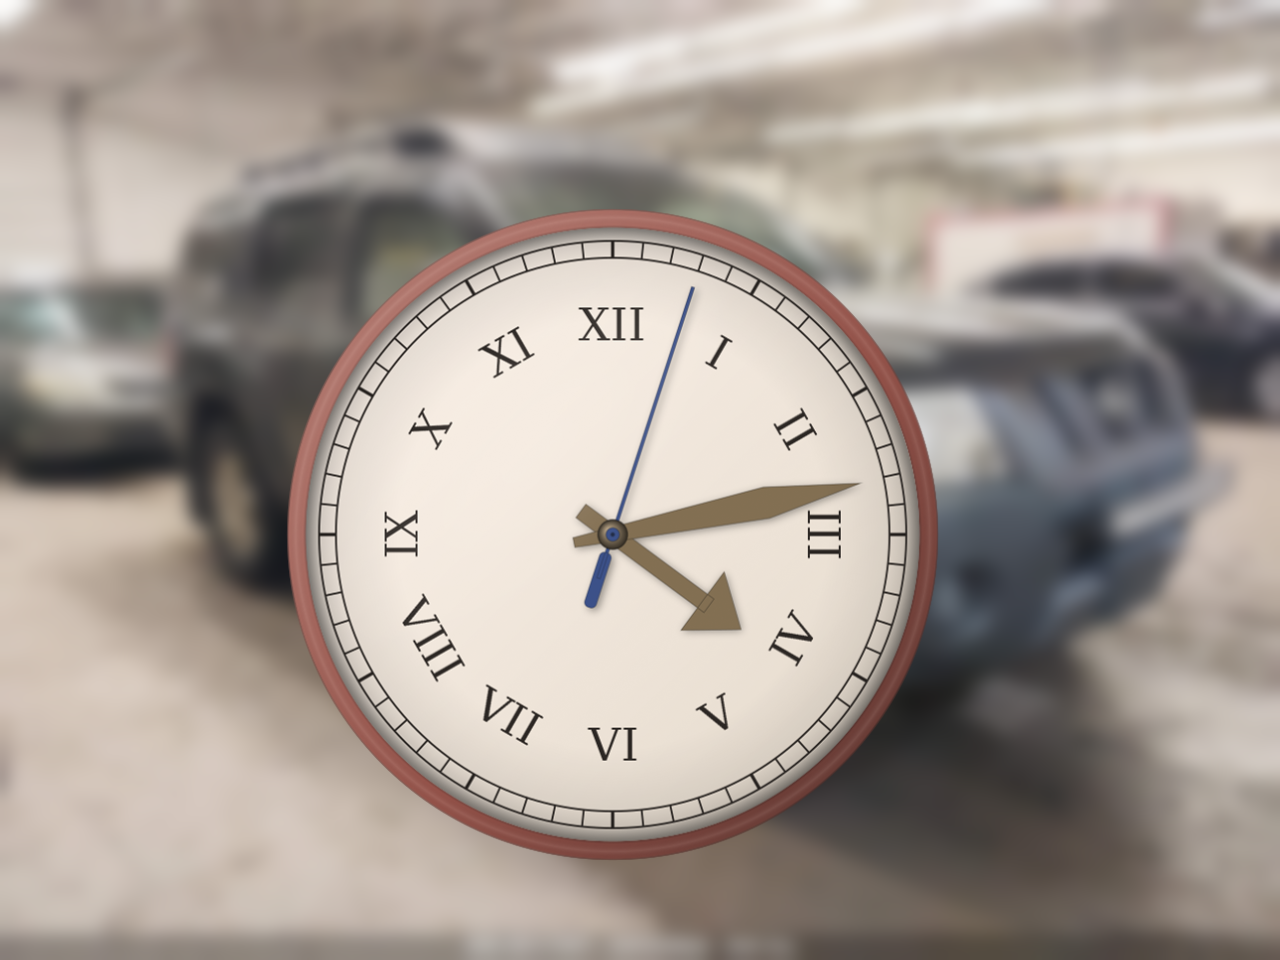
{"hour": 4, "minute": 13, "second": 3}
